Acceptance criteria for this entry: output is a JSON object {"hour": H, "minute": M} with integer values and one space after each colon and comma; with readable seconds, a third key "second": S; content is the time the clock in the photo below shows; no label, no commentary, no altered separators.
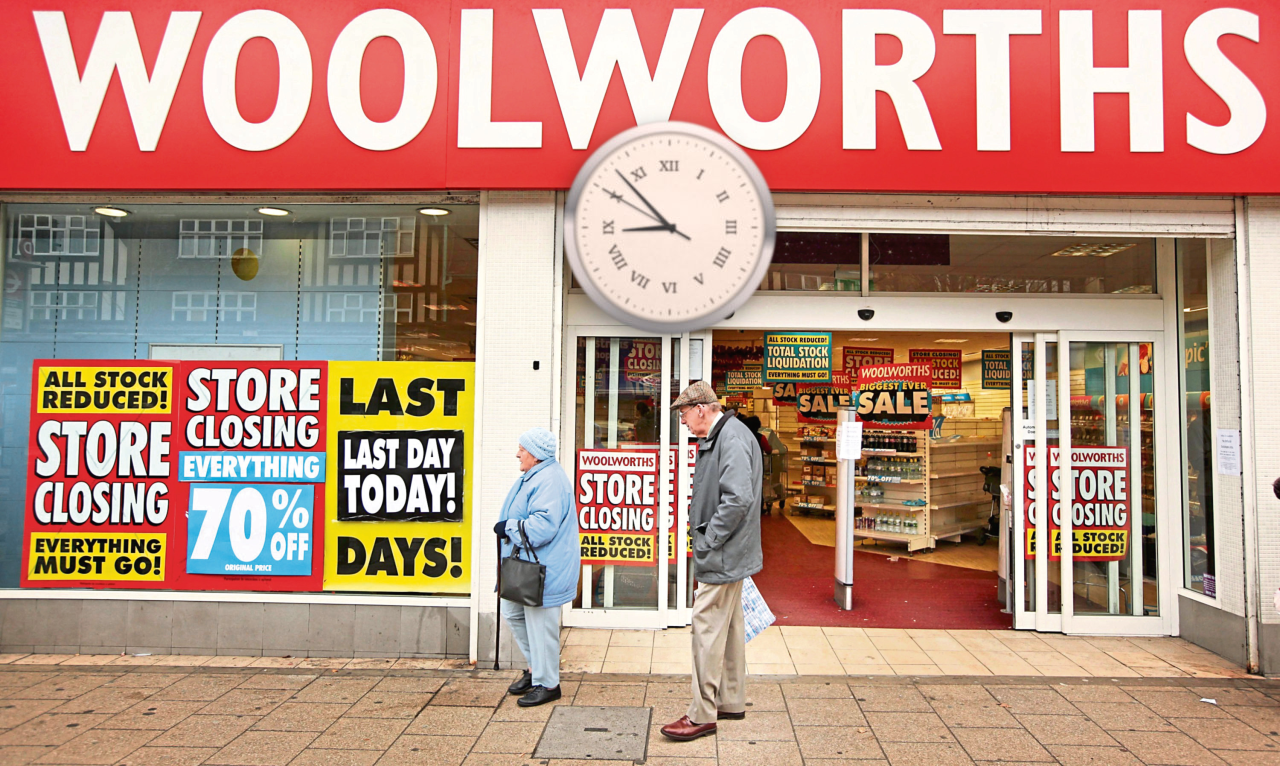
{"hour": 8, "minute": 52, "second": 50}
